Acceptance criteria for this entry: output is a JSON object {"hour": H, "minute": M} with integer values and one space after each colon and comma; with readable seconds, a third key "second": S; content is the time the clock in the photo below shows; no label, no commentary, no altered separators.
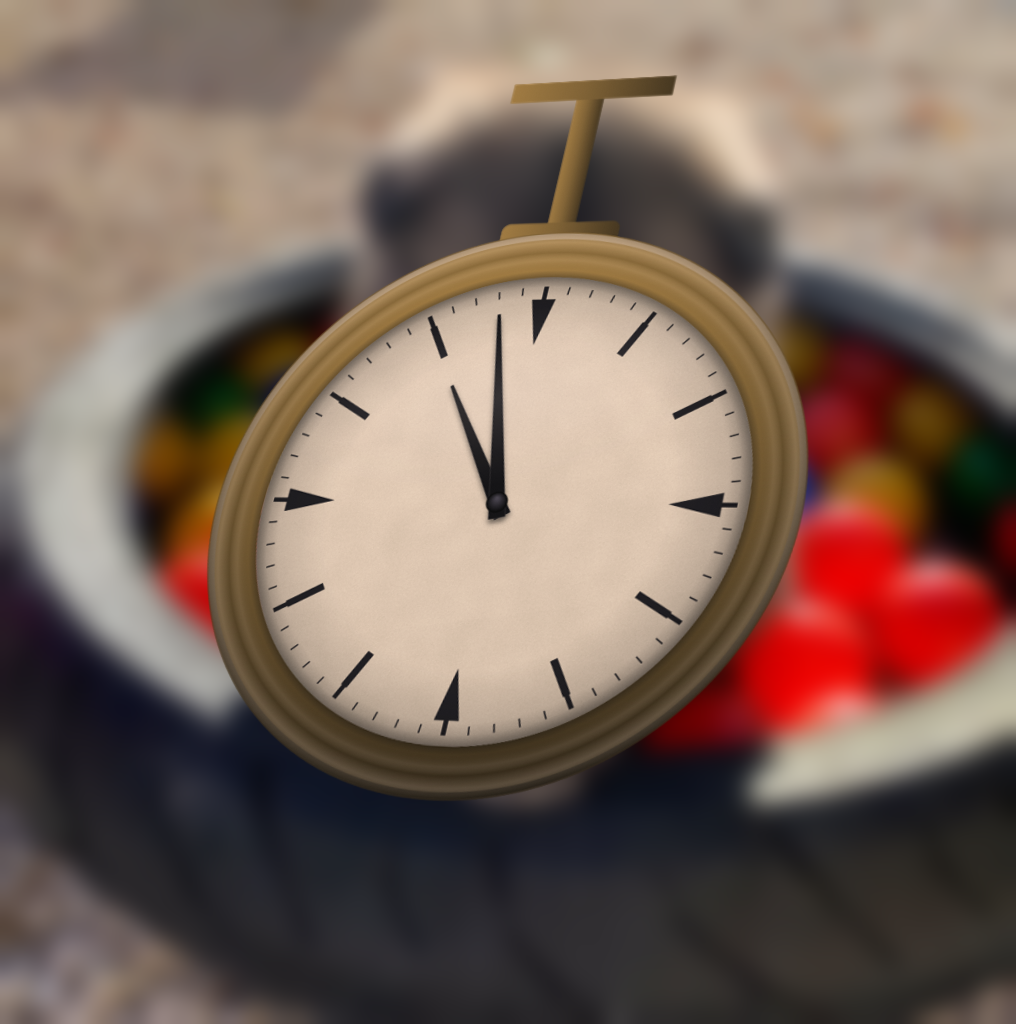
{"hour": 10, "minute": 58}
